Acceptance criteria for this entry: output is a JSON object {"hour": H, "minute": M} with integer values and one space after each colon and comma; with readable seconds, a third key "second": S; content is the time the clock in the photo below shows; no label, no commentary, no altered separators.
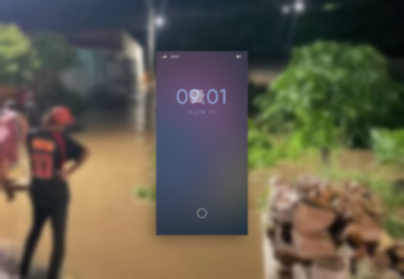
{"hour": 9, "minute": 1}
